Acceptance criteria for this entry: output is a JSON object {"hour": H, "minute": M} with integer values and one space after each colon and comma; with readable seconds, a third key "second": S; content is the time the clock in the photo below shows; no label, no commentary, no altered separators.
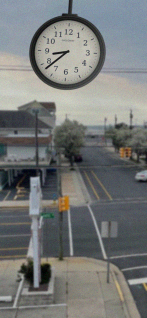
{"hour": 8, "minute": 38}
